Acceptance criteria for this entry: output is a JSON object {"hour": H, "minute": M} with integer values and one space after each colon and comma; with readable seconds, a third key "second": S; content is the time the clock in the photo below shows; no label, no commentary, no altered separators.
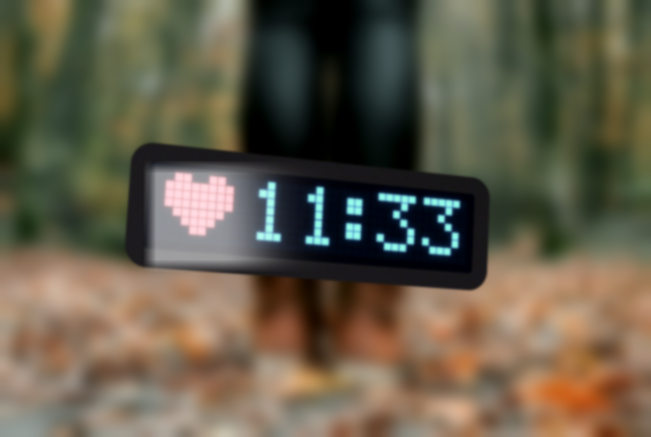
{"hour": 11, "minute": 33}
